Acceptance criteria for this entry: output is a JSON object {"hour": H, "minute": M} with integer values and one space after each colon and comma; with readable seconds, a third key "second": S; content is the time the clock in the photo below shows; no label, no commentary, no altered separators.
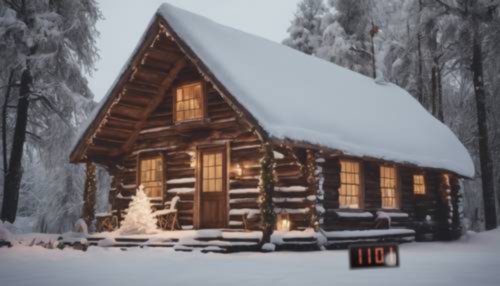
{"hour": 11, "minute": 1}
